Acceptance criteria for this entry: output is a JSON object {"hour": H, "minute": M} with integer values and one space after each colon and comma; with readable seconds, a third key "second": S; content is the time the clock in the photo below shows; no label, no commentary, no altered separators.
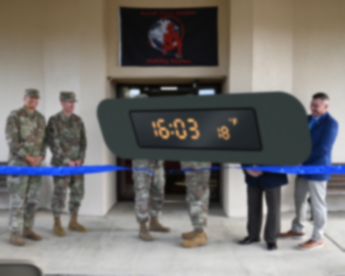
{"hour": 16, "minute": 3}
